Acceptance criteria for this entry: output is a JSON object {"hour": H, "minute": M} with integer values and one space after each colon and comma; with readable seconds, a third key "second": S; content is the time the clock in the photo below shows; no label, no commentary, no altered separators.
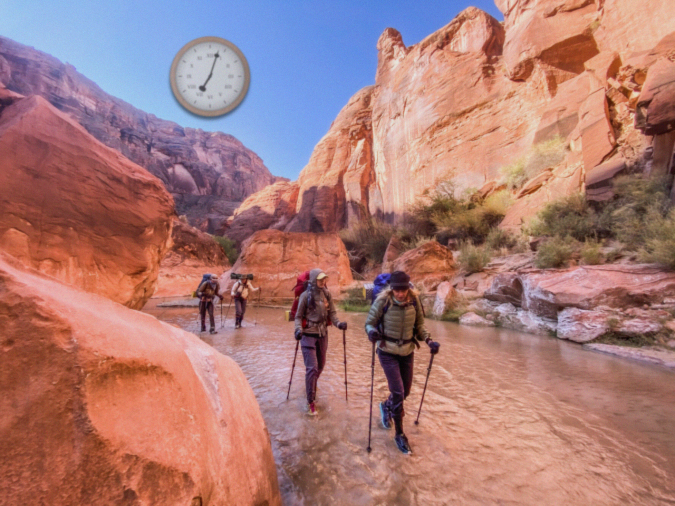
{"hour": 7, "minute": 3}
